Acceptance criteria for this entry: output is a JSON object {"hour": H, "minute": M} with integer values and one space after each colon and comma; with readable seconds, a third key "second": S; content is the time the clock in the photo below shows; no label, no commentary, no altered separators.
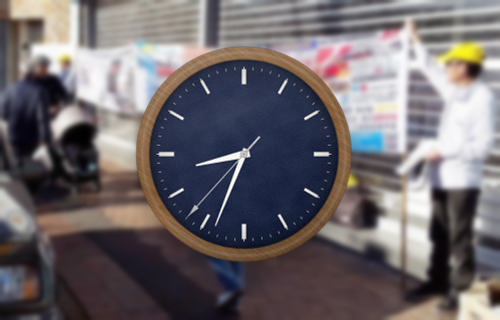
{"hour": 8, "minute": 33, "second": 37}
